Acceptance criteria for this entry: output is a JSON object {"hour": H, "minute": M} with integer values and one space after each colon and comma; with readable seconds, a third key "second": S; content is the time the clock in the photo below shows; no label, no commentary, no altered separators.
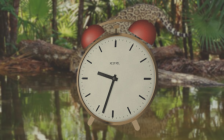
{"hour": 9, "minute": 33}
